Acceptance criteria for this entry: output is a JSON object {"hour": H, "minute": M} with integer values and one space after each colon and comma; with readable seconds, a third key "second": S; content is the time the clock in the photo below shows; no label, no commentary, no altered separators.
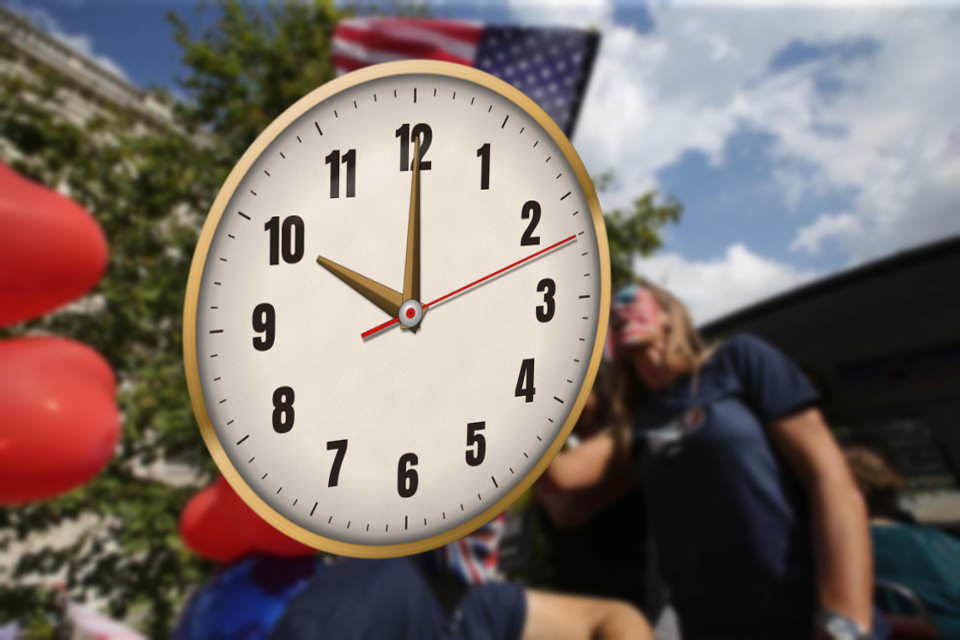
{"hour": 10, "minute": 0, "second": 12}
